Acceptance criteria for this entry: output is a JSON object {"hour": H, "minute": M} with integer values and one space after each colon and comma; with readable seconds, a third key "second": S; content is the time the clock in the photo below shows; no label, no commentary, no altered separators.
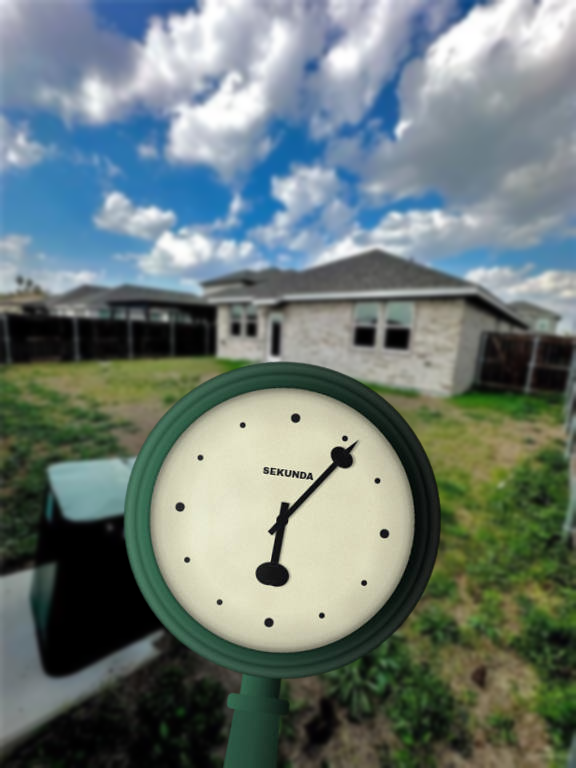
{"hour": 6, "minute": 6}
